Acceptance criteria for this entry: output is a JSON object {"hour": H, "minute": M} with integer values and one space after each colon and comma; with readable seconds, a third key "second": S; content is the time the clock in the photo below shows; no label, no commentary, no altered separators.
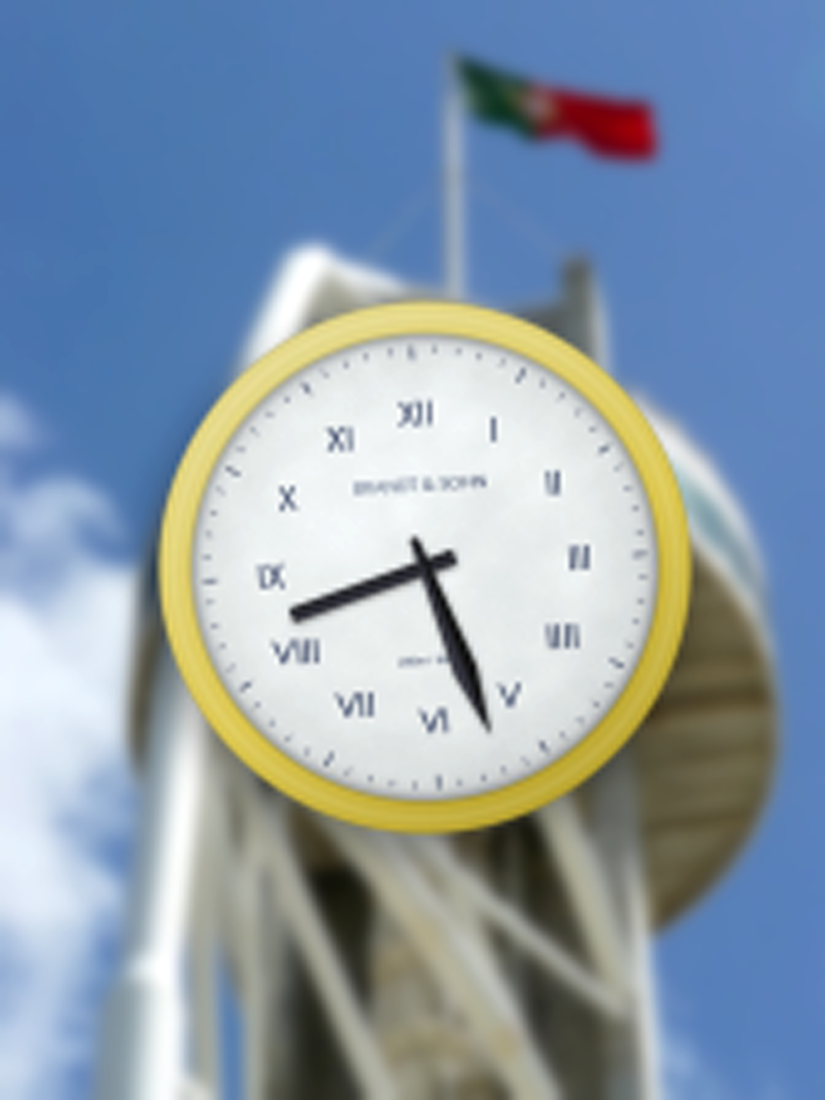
{"hour": 8, "minute": 27}
